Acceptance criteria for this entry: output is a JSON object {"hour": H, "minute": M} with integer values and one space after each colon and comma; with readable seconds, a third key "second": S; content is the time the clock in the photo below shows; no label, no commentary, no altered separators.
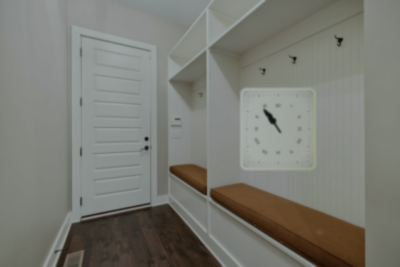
{"hour": 10, "minute": 54}
